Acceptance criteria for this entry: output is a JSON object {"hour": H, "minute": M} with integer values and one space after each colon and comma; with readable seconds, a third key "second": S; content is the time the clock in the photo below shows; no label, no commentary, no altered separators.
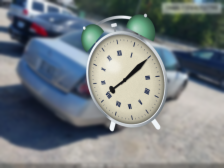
{"hour": 8, "minute": 10}
